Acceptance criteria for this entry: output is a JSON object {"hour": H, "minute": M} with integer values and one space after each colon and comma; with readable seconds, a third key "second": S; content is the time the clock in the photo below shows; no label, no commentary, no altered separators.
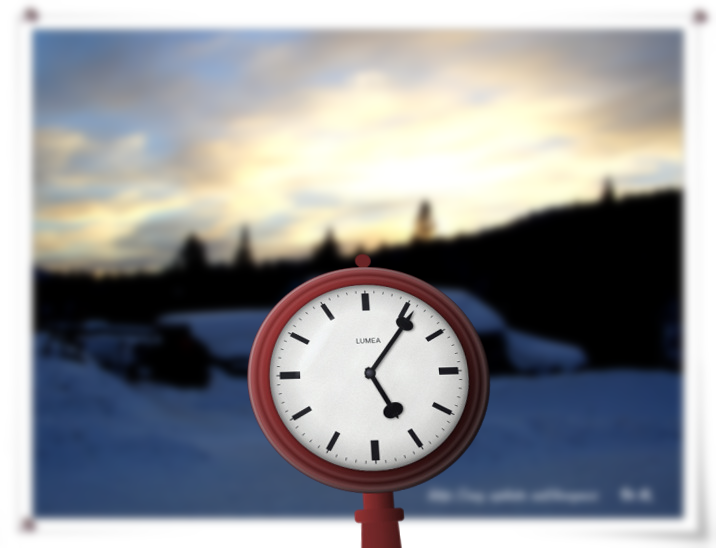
{"hour": 5, "minute": 6}
